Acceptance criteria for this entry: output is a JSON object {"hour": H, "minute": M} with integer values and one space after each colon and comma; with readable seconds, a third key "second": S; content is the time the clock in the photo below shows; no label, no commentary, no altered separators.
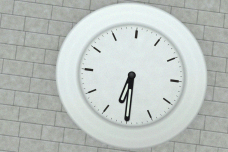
{"hour": 6, "minute": 30}
